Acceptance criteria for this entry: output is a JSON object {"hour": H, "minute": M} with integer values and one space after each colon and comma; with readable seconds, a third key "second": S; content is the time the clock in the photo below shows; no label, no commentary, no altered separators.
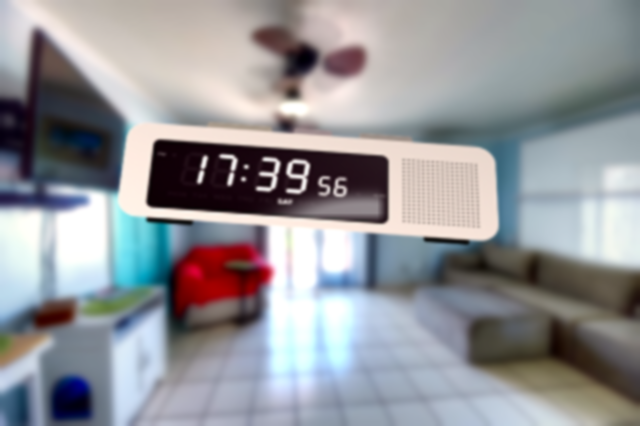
{"hour": 17, "minute": 39, "second": 56}
